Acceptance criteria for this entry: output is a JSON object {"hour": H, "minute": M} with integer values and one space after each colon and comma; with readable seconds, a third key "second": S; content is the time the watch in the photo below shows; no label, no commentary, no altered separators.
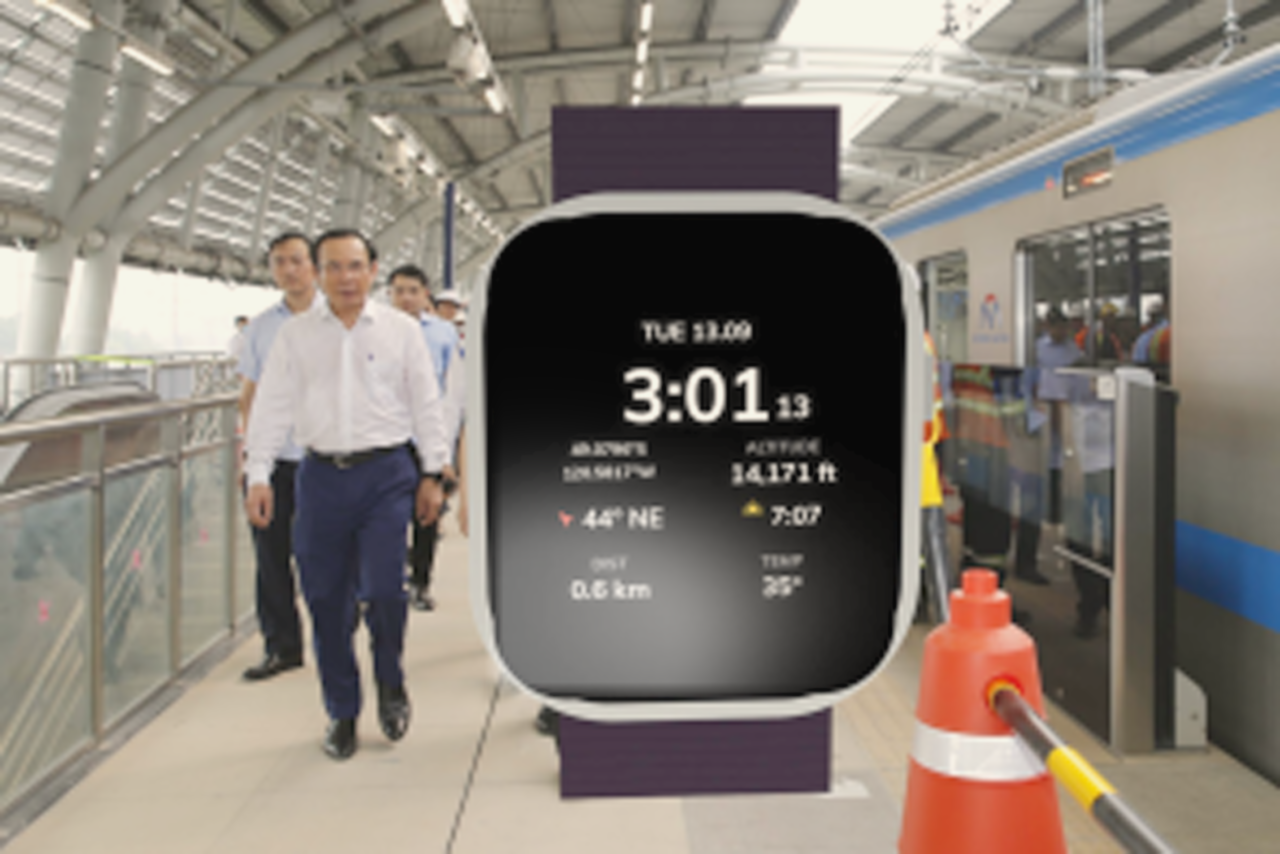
{"hour": 3, "minute": 1}
